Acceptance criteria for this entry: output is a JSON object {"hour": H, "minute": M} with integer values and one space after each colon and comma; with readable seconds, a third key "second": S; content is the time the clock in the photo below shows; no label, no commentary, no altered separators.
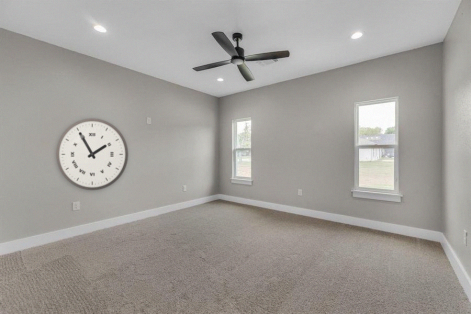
{"hour": 1, "minute": 55}
